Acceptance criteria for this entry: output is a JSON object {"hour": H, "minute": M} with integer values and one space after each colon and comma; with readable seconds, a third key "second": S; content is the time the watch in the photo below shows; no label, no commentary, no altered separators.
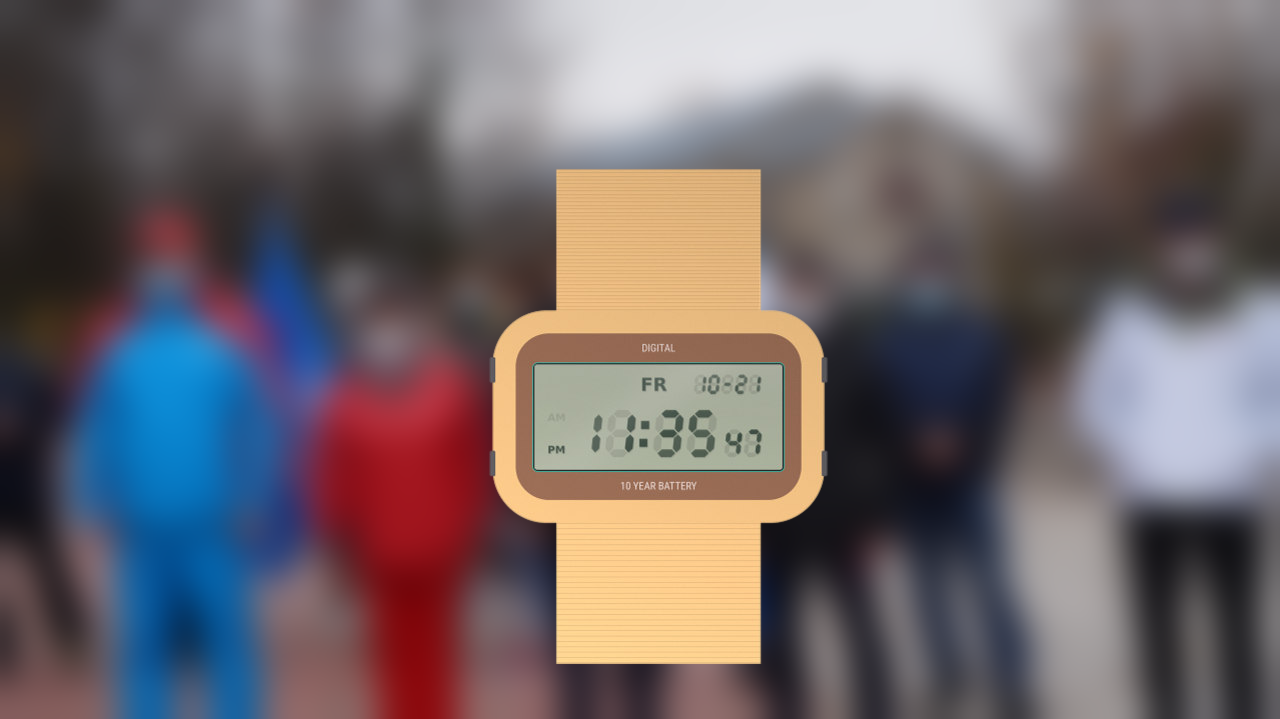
{"hour": 11, "minute": 35, "second": 47}
